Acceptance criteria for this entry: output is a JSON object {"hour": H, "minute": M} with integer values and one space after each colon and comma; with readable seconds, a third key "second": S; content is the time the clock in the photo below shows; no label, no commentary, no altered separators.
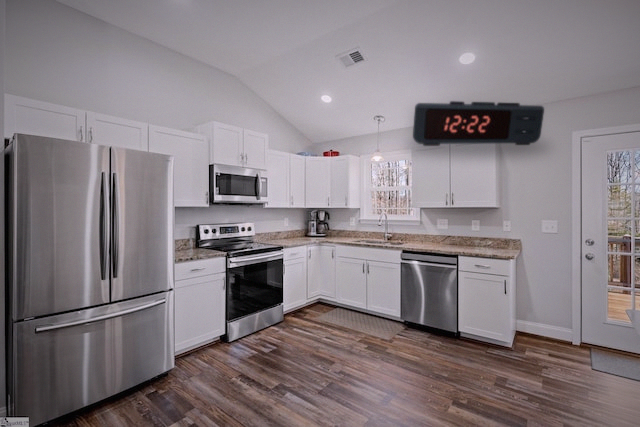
{"hour": 12, "minute": 22}
